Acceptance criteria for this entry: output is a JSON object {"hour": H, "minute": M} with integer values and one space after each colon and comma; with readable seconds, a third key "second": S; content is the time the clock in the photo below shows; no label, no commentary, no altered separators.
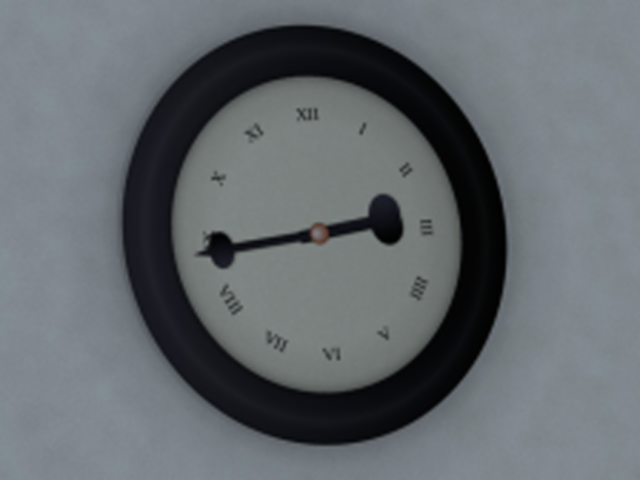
{"hour": 2, "minute": 44}
